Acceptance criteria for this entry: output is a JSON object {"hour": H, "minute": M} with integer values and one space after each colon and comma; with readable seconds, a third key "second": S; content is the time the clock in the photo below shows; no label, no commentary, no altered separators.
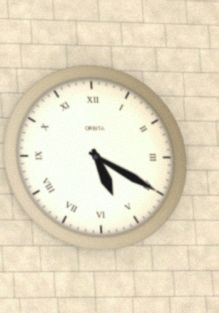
{"hour": 5, "minute": 20}
